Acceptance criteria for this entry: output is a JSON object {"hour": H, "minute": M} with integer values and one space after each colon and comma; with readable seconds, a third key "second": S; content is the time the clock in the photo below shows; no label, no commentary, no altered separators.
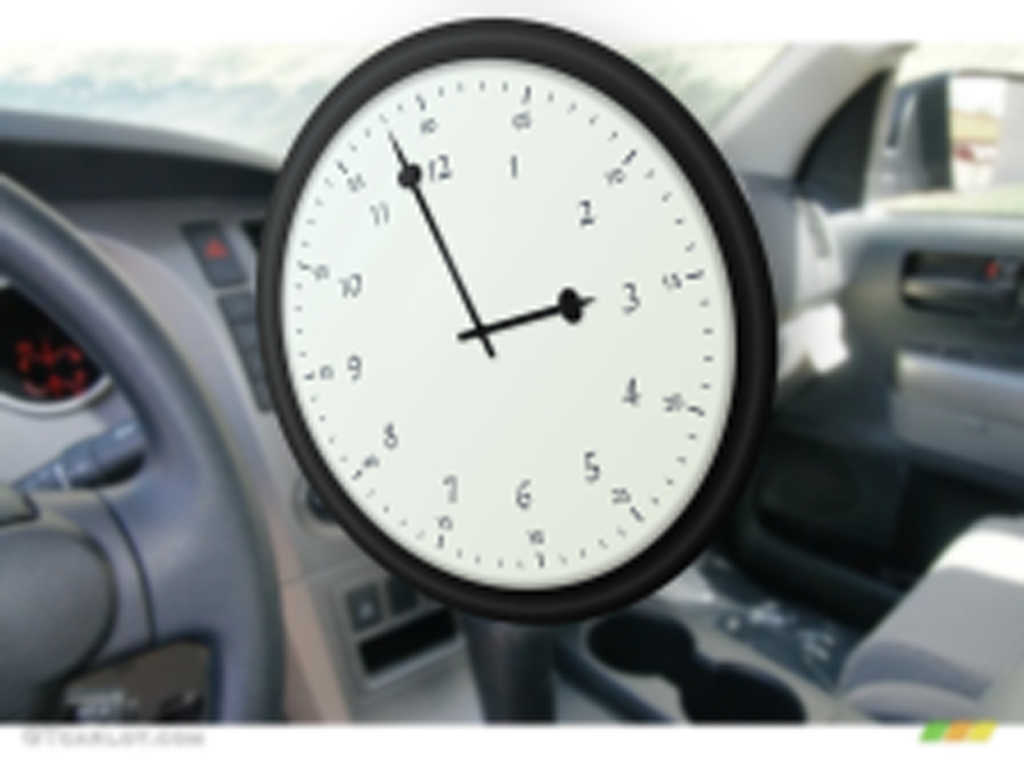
{"hour": 2, "minute": 58}
